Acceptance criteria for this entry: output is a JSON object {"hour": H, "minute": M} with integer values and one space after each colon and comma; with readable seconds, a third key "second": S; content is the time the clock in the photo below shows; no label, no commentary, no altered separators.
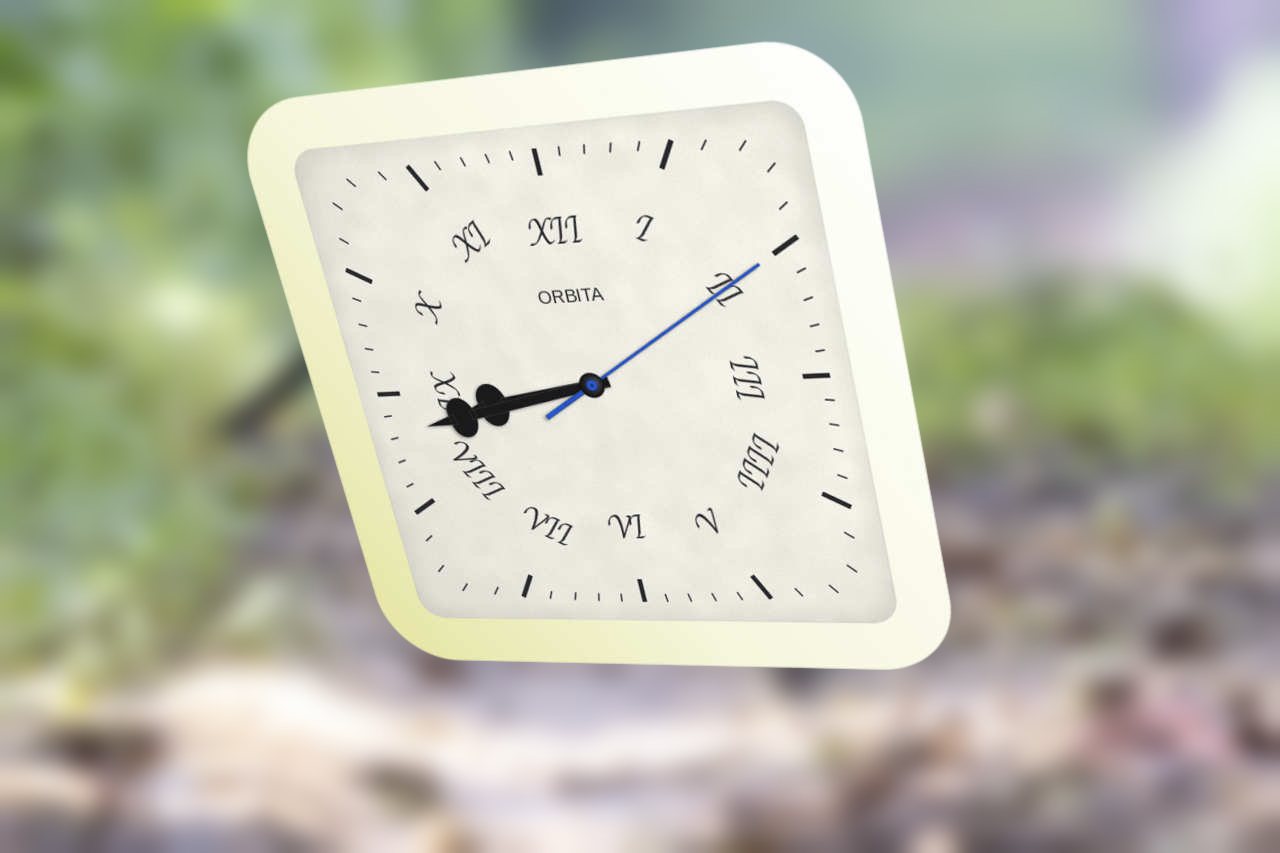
{"hour": 8, "minute": 43, "second": 10}
